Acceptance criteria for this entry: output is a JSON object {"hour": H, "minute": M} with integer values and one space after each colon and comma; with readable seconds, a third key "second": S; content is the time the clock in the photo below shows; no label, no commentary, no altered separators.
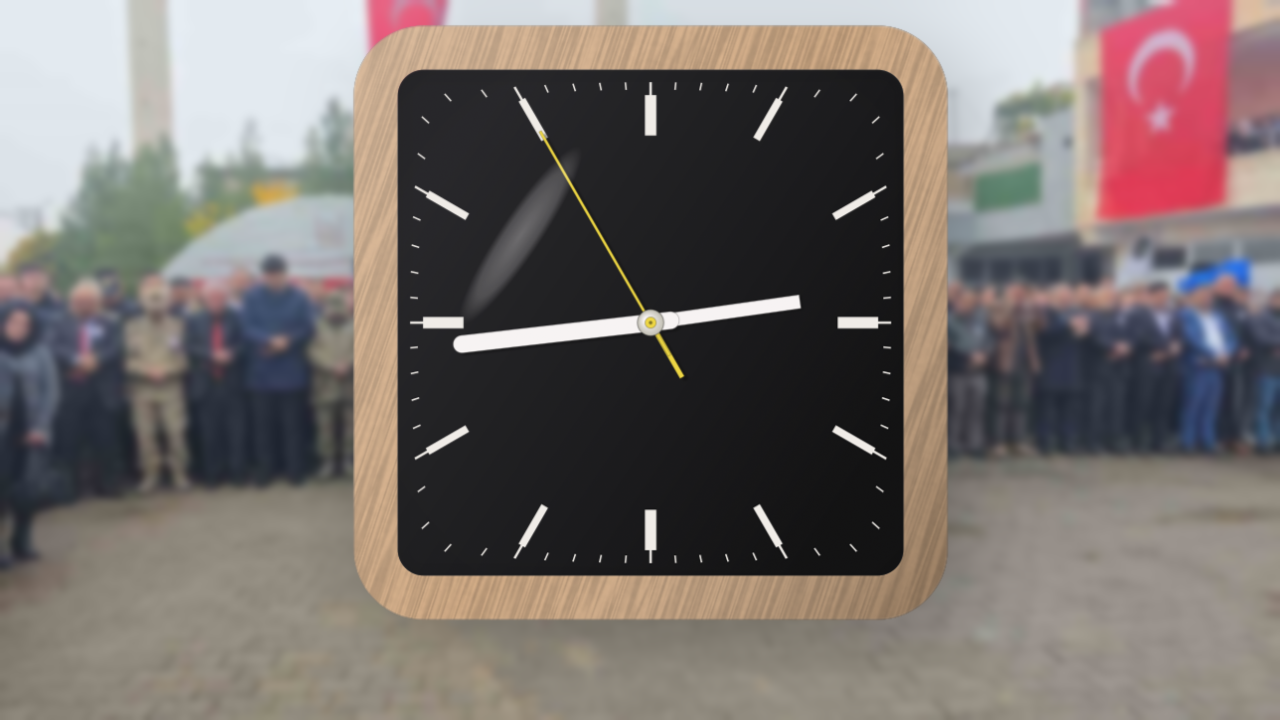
{"hour": 2, "minute": 43, "second": 55}
